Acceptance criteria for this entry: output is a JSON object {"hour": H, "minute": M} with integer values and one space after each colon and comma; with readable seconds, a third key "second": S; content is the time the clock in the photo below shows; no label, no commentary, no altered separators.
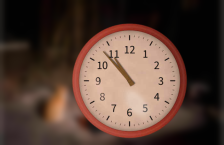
{"hour": 10, "minute": 53}
